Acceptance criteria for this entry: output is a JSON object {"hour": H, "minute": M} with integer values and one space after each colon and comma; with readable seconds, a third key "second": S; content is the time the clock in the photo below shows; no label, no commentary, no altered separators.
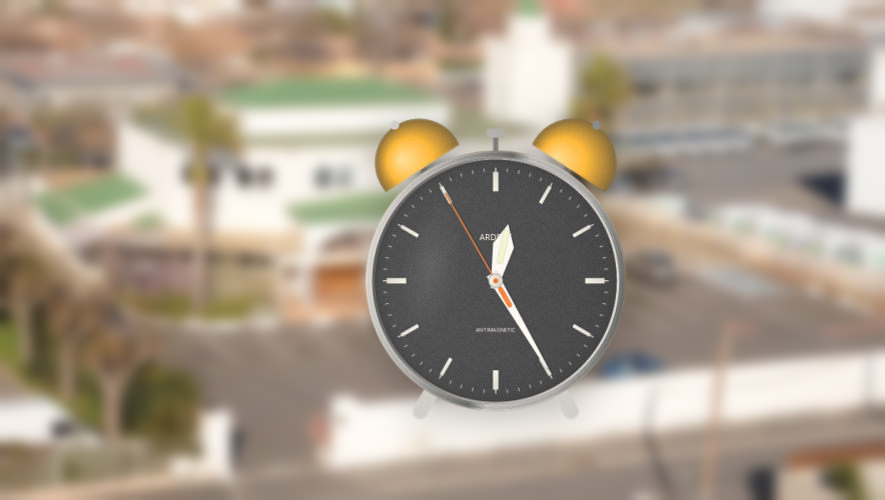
{"hour": 12, "minute": 24, "second": 55}
